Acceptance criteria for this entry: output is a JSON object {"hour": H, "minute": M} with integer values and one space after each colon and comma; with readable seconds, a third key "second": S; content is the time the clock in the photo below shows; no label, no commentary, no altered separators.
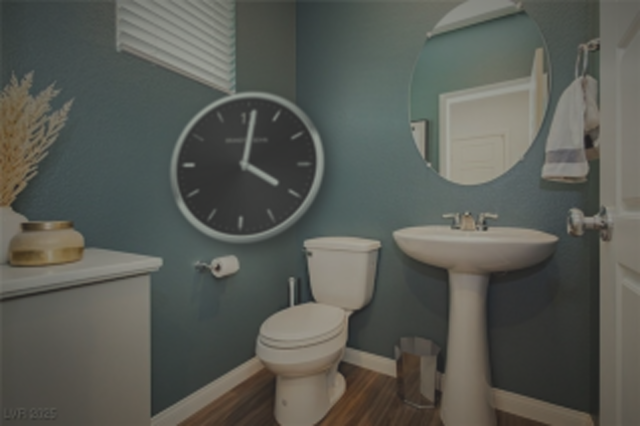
{"hour": 4, "minute": 1}
